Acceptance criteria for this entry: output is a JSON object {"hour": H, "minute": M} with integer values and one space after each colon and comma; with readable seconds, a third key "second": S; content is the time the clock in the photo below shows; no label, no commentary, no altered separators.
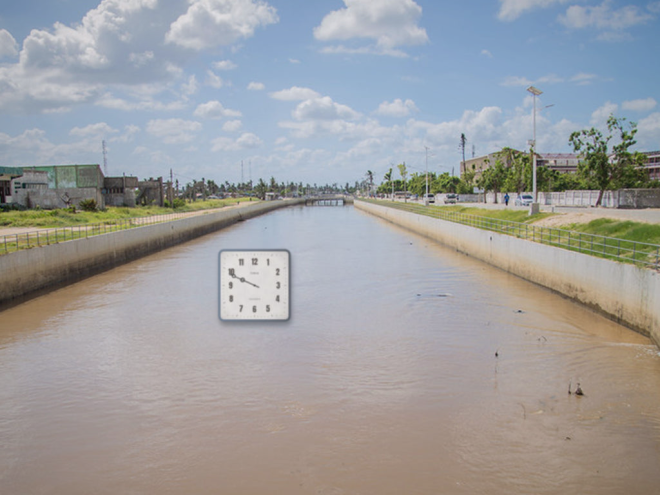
{"hour": 9, "minute": 49}
